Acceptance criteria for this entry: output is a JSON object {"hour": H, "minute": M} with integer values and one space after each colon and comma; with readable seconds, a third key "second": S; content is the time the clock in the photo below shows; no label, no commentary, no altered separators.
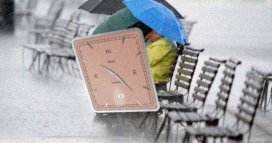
{"hour": 10, "minute": 24}
